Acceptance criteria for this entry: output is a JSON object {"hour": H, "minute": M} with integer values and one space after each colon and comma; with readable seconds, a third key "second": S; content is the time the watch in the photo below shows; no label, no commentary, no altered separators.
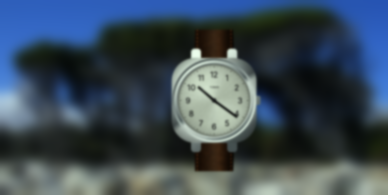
{"hour": 10, "minute": 21}
